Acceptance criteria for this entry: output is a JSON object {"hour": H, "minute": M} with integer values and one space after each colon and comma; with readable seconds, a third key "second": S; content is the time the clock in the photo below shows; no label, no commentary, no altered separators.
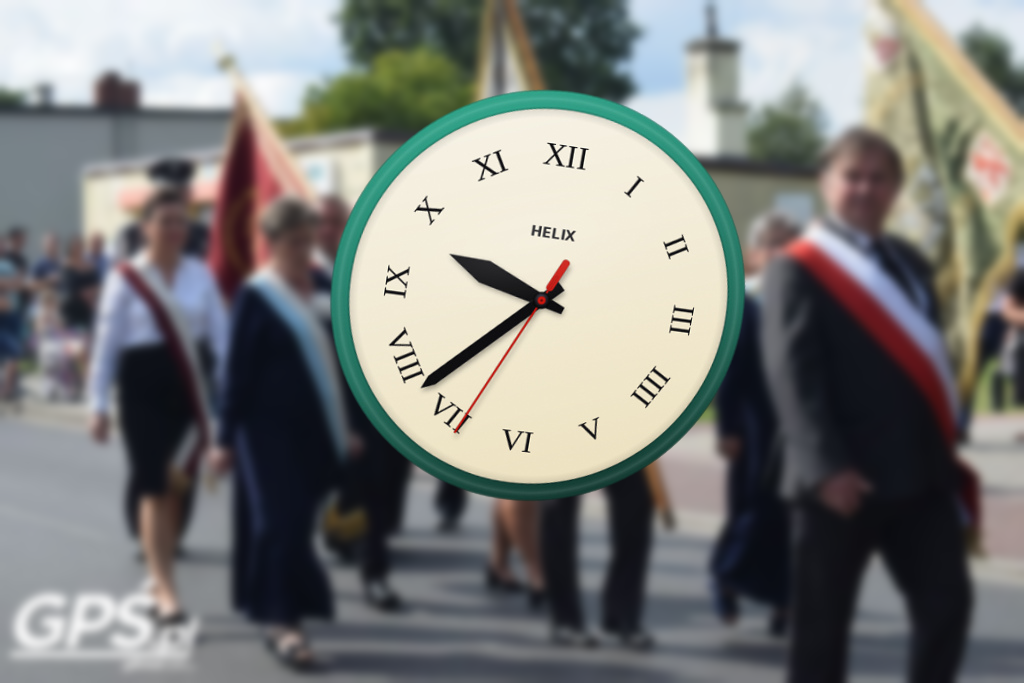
{"hour": 9, "minute": 37, "second": 34}
